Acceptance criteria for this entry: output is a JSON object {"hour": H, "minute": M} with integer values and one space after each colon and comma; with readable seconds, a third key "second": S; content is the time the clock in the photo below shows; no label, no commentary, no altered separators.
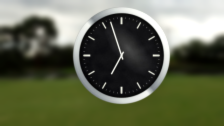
{"hour": 6, "minute": 57}
